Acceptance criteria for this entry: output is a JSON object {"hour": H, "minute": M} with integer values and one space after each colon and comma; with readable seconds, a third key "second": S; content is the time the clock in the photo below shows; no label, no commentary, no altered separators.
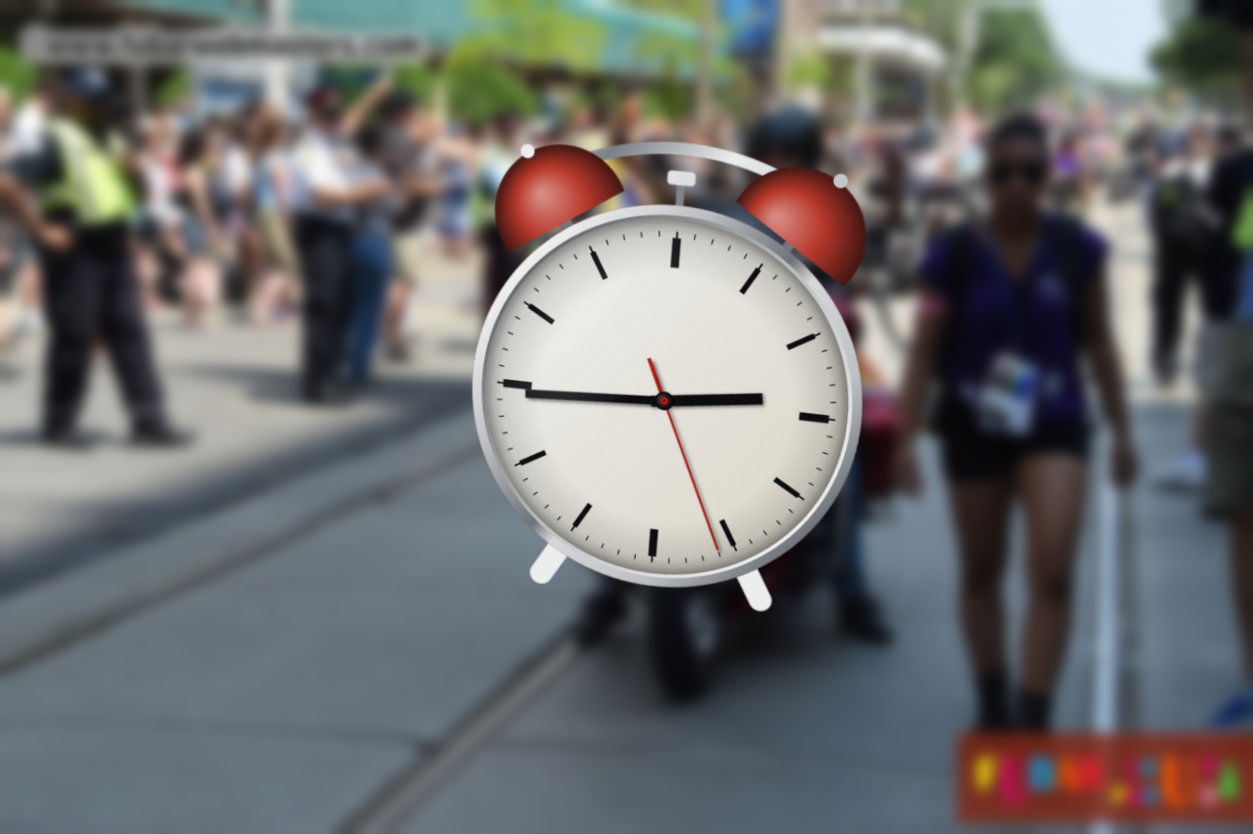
{"hour": 2, "minute": 44, "second": 26}
